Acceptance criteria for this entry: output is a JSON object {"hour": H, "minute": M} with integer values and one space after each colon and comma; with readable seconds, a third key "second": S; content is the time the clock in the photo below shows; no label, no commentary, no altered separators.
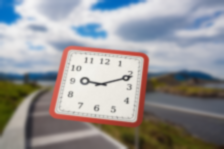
{"hour": 9, "minute": 11}
